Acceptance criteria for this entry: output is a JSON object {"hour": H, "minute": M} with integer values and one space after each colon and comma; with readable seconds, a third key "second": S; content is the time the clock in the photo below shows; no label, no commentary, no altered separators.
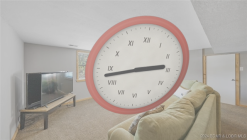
{"hour": 2, "minute": 43}
